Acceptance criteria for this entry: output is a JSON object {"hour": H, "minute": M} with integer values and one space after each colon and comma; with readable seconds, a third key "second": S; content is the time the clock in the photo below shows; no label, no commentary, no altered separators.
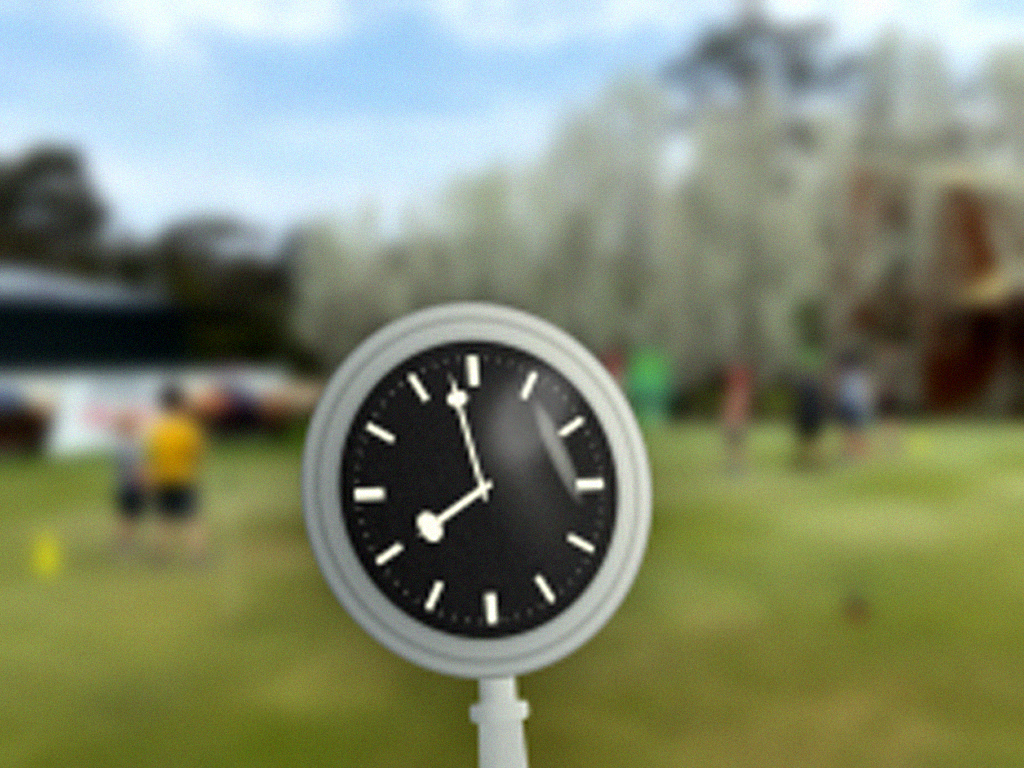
{"hour": 7, "minute": 58}
